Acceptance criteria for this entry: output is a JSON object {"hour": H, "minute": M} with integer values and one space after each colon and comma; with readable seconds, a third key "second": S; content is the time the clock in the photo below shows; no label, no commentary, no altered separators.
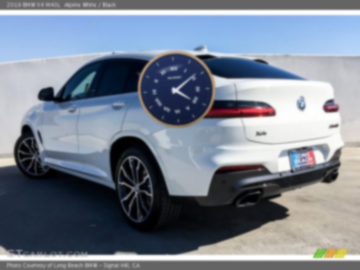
{"hour": 4, "minute": 9}
